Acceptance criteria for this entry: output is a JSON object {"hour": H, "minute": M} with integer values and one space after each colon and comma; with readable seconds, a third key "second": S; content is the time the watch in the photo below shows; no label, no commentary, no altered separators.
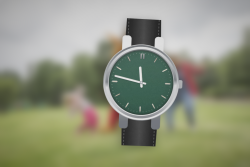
{"hour": 11, "minute": 47}
